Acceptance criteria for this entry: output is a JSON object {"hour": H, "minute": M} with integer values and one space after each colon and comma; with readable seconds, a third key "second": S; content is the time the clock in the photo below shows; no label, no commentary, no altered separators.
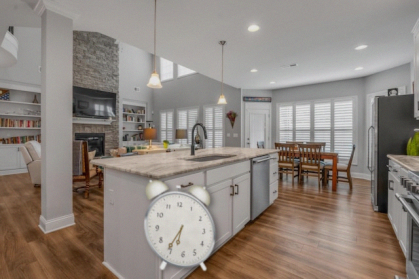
{"hour": 6, "minute": 36}
